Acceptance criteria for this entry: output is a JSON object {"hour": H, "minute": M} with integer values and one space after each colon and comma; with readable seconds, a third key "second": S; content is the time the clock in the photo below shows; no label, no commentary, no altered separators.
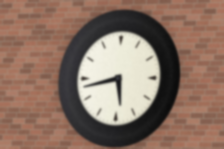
{"hour": 5, "minute": 43}
